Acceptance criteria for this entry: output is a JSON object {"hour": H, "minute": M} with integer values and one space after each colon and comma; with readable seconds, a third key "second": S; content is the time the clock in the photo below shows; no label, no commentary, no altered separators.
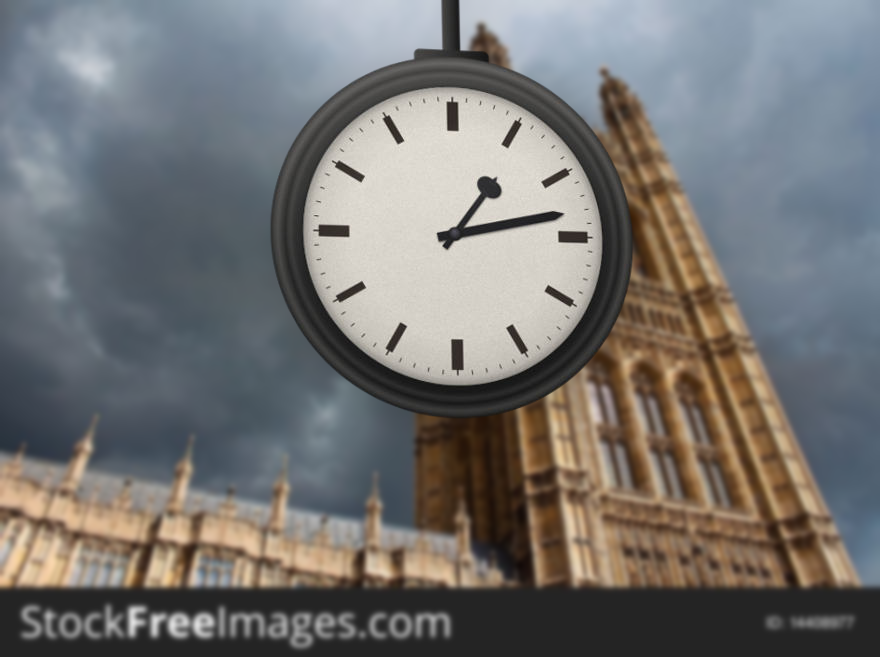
{"hour": 1, "minute": 13}
